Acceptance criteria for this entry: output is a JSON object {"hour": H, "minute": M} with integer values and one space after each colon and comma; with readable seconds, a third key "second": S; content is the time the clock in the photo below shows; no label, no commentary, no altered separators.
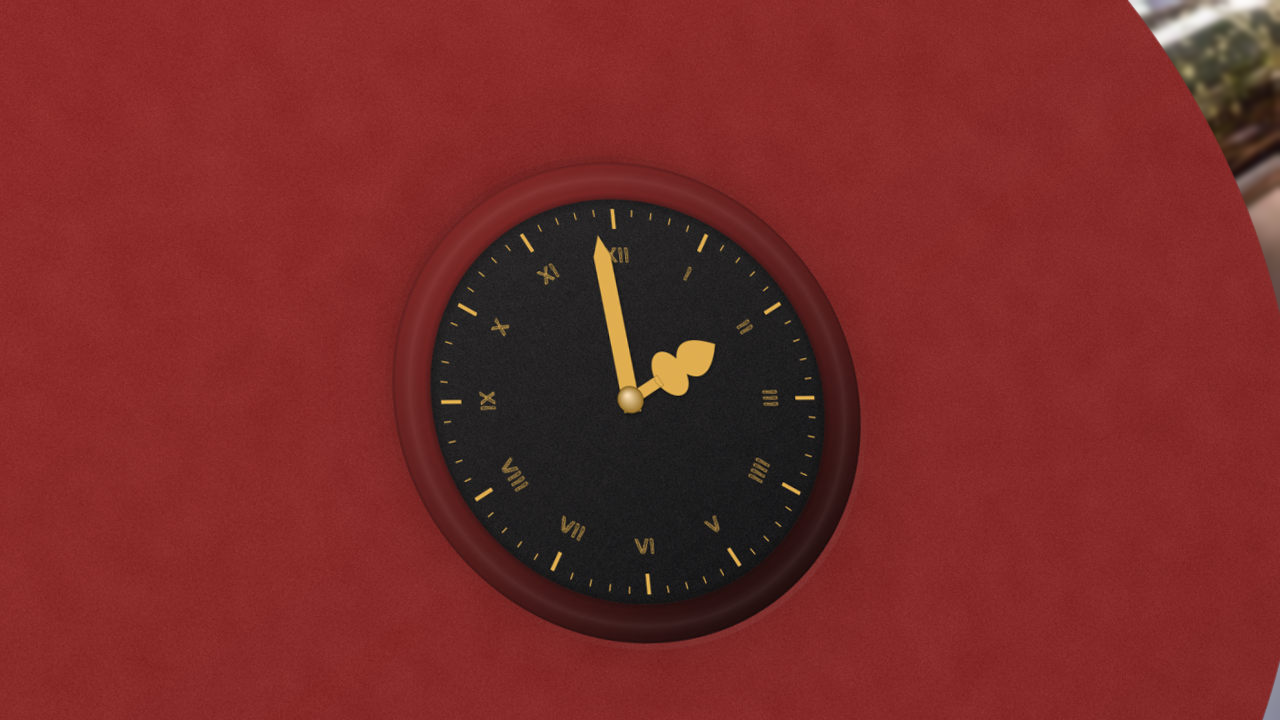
{"hour": 1, "minute": 59}
